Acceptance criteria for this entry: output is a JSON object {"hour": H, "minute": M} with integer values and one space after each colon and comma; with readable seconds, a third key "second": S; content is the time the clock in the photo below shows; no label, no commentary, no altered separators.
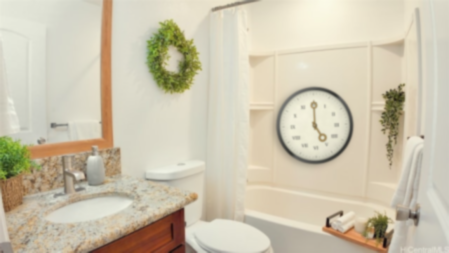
{"hour": 5, "minute": 0}
